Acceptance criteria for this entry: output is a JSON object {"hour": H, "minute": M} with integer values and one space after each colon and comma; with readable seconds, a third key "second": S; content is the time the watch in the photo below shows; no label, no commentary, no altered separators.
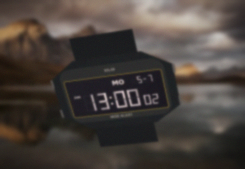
{"hour": 13, "minute": 0, "second": 2}
